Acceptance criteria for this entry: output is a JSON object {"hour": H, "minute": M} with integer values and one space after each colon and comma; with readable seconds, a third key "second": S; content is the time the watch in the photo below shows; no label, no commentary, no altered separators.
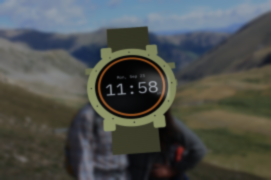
{"hour": 11, "minute": 58}
